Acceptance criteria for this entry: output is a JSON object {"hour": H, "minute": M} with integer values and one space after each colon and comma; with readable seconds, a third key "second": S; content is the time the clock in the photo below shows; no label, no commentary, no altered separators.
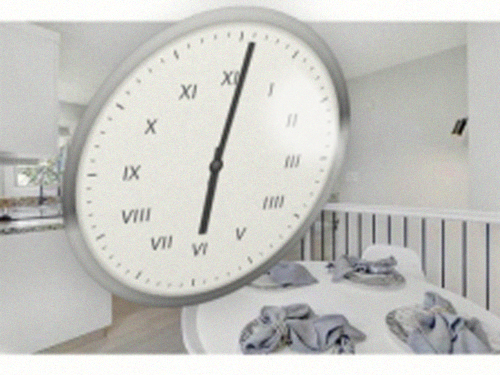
{"hour": 6, "minute": 1}
